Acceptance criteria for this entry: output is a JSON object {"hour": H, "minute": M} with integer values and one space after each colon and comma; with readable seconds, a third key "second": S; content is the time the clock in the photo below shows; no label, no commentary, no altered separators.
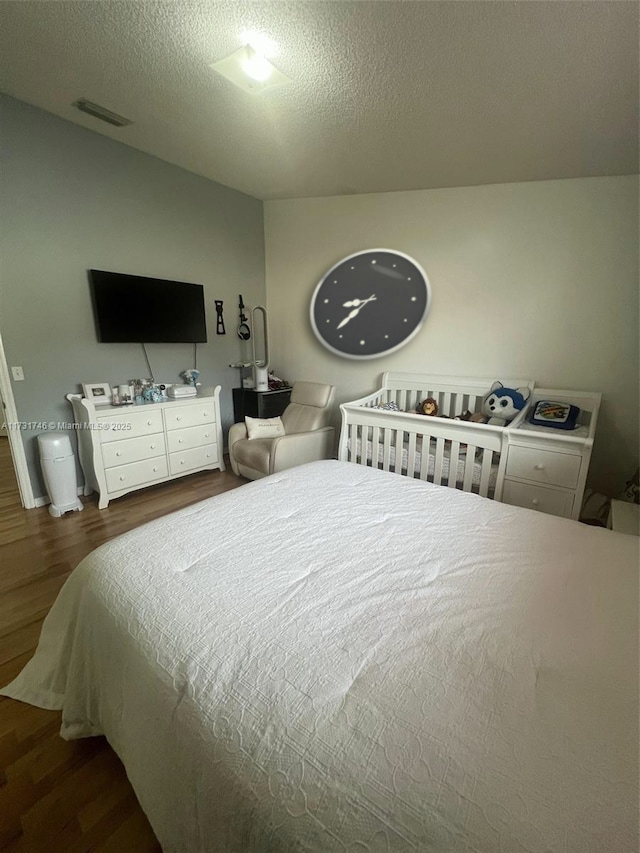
{"hour": 8, "minute": 37}
